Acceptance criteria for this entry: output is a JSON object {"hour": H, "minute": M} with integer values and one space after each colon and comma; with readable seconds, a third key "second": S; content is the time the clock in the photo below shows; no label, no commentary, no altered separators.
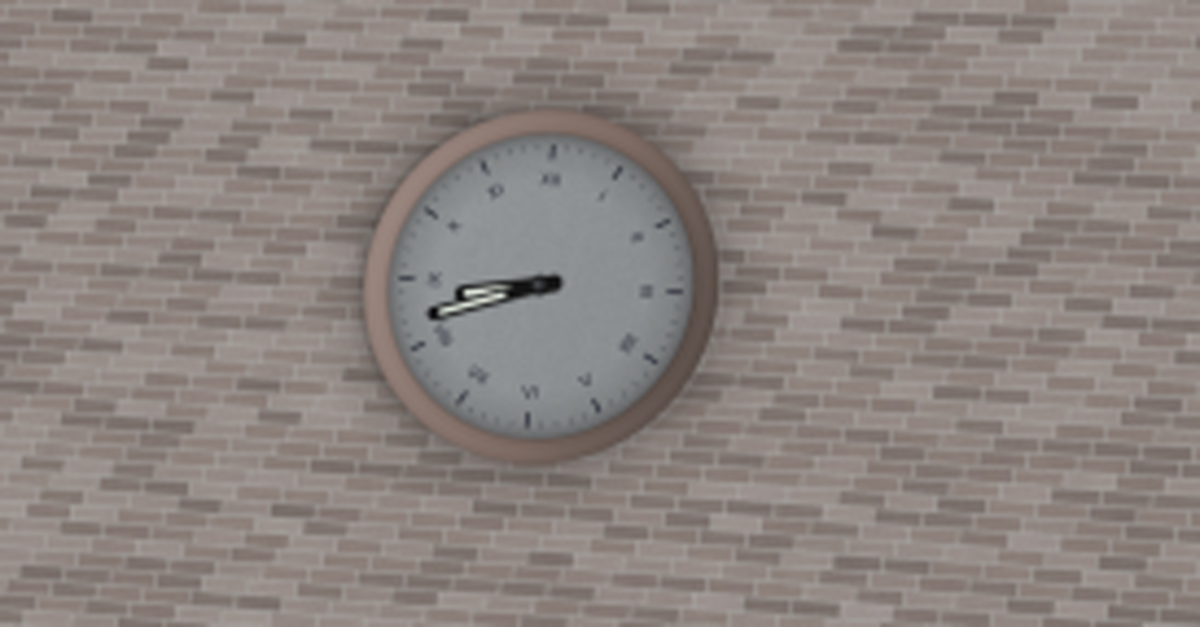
{"hour": 8, "minute": 42}
